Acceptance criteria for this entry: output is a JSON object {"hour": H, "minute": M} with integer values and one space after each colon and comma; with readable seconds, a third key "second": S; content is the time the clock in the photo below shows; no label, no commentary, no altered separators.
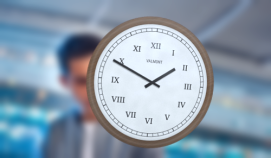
{"hour": 1, "minute": 49}
